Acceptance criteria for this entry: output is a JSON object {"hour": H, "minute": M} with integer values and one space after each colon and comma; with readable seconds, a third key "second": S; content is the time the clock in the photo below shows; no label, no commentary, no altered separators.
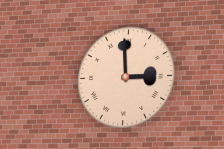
{"hour": 2, "minute": 59}
